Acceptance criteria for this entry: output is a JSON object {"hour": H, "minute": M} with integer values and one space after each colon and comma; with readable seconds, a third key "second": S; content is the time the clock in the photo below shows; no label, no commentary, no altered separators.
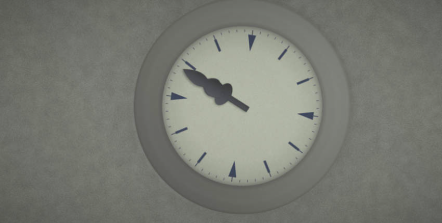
{"hour": 9, "minute": 49}
